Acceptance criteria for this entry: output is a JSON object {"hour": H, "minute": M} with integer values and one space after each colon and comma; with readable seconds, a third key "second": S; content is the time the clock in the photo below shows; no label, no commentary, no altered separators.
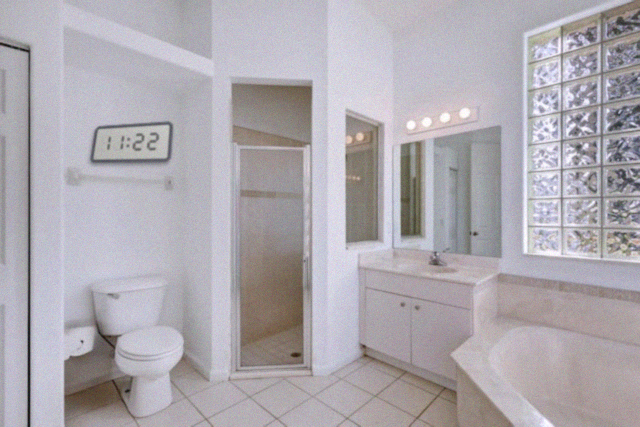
{"hour": 11, "minute": 22}
